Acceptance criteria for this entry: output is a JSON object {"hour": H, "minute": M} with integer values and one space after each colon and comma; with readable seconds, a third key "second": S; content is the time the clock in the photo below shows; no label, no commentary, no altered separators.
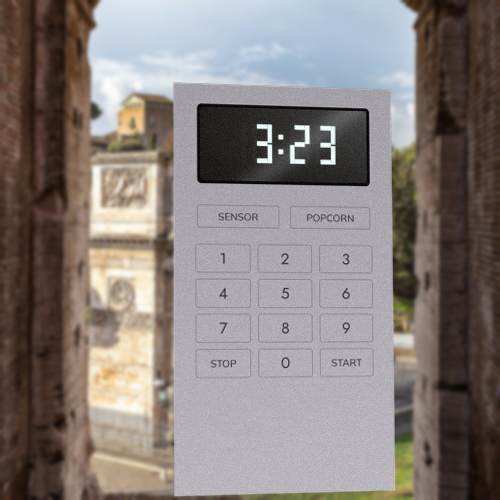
{"hour": 3, "minute": 23}
